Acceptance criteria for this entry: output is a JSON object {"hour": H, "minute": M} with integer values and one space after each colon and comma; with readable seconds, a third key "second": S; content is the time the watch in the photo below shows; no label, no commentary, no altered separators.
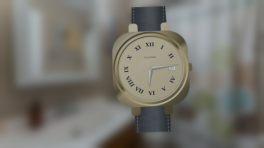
{"hour": 6, "minute": 14}
